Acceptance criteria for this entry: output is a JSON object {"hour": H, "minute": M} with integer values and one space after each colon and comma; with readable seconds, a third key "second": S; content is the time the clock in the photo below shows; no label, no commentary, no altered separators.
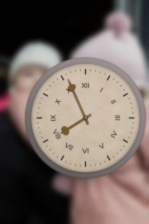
{"hour": 7, "minute": 56}
